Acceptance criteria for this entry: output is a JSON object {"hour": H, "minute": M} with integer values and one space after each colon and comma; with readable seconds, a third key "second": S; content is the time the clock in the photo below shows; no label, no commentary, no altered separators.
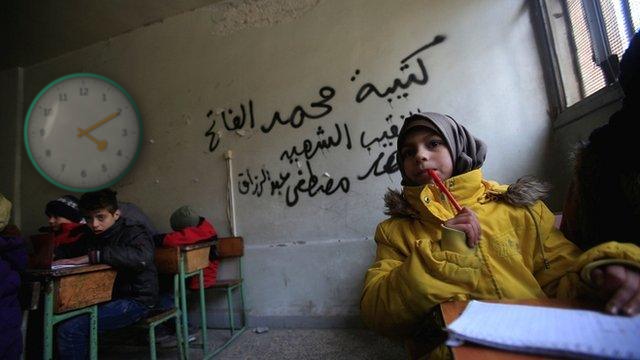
{"hour": 4, "minute": 10}
